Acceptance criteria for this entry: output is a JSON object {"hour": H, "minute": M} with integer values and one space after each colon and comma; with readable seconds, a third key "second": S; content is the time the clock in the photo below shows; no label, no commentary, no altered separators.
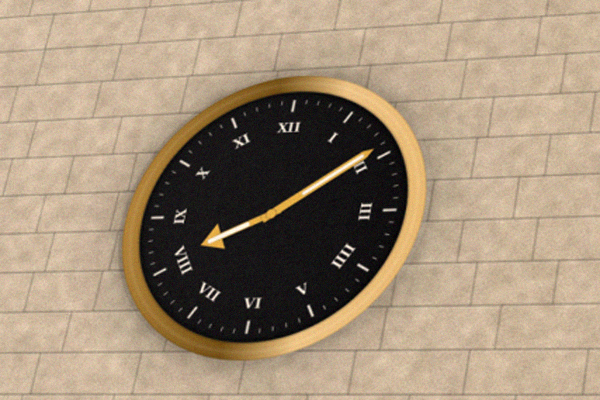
{"hour": 8, "minute": 9}
